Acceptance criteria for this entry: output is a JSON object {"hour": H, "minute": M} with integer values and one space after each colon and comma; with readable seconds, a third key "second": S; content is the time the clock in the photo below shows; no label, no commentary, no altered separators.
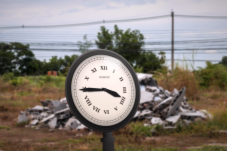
{"hour": 3, "minute": 45}
